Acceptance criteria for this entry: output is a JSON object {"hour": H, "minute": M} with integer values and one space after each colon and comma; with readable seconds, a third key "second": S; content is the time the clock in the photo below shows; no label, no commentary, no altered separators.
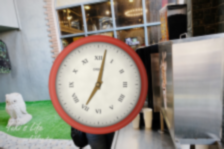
{"hour": 7, "minute": 2}
